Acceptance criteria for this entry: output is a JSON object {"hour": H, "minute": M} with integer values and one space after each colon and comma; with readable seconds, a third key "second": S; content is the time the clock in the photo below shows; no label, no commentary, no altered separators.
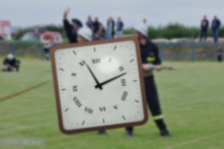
{"hour": 11, "minute": 12}
